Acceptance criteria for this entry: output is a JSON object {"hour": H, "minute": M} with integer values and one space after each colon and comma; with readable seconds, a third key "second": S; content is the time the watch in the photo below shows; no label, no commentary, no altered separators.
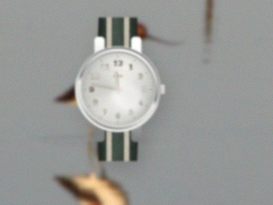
{"hour": 11, "minute": 47}
